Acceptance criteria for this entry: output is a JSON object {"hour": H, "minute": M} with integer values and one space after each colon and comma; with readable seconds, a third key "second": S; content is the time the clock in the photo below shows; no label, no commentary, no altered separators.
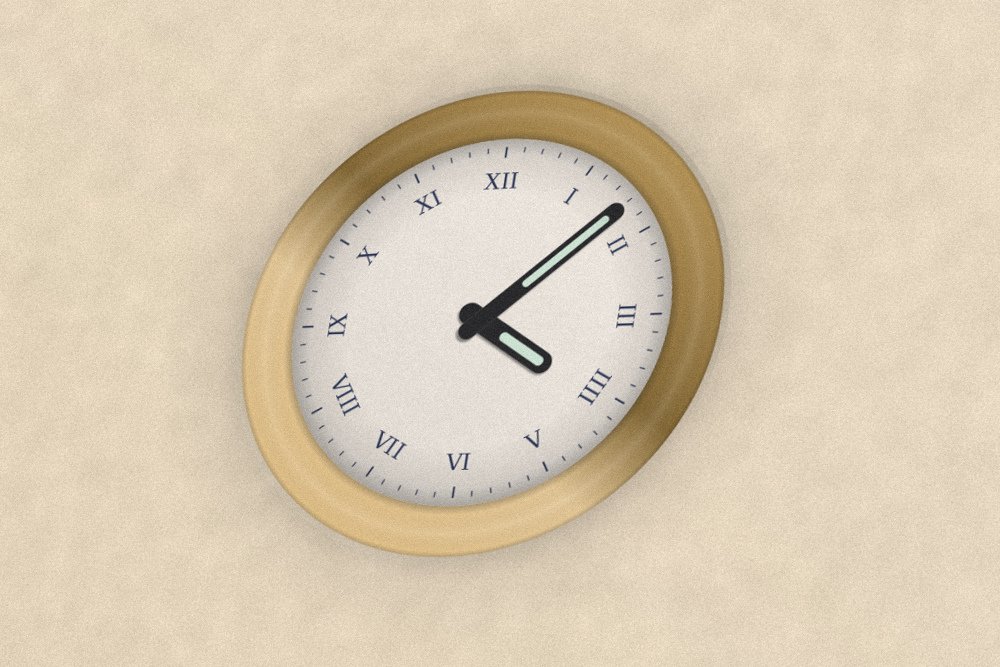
{"hour": 4, "minute": 8}
